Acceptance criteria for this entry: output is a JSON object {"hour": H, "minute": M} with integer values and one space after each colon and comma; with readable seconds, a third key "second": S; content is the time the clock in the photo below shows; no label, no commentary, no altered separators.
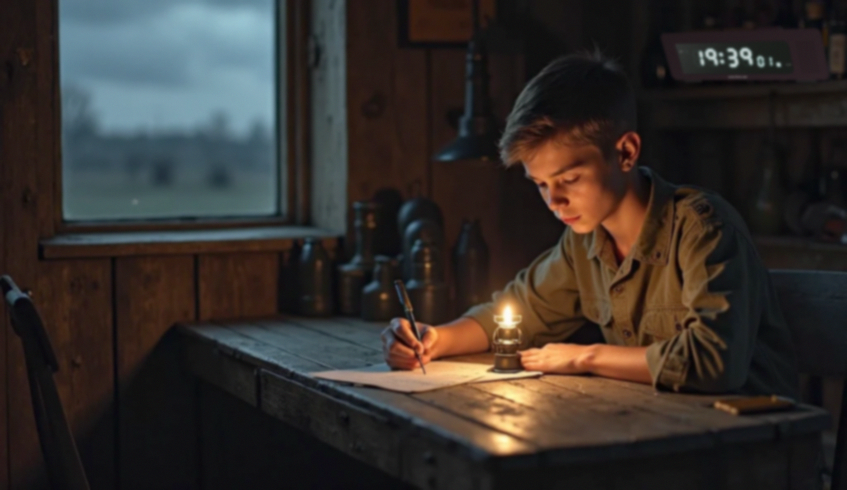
{"hour": 19, "minute": 39}
